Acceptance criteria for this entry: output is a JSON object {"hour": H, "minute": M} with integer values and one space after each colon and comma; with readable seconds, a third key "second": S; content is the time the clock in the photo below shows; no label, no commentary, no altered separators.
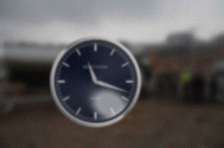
{"hour": 11, "minute": 18}
